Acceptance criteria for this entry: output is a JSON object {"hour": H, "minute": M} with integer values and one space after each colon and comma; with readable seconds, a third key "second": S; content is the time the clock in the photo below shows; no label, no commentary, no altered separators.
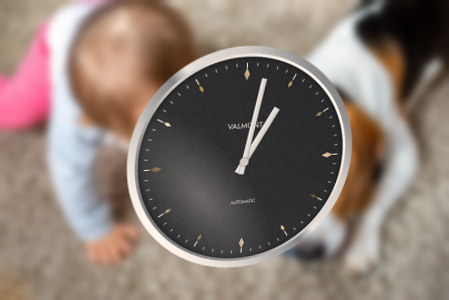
{"hour": 1, "minute": 2}
